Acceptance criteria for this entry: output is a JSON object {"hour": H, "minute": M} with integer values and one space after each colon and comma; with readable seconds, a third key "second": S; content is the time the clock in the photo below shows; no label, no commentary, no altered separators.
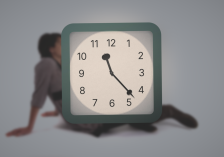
{"hour": 11, "minute": 23}
